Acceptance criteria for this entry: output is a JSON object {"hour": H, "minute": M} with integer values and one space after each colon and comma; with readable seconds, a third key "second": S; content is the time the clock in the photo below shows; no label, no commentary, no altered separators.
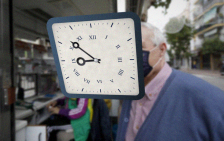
{"hour": 8, "minute": 52}
